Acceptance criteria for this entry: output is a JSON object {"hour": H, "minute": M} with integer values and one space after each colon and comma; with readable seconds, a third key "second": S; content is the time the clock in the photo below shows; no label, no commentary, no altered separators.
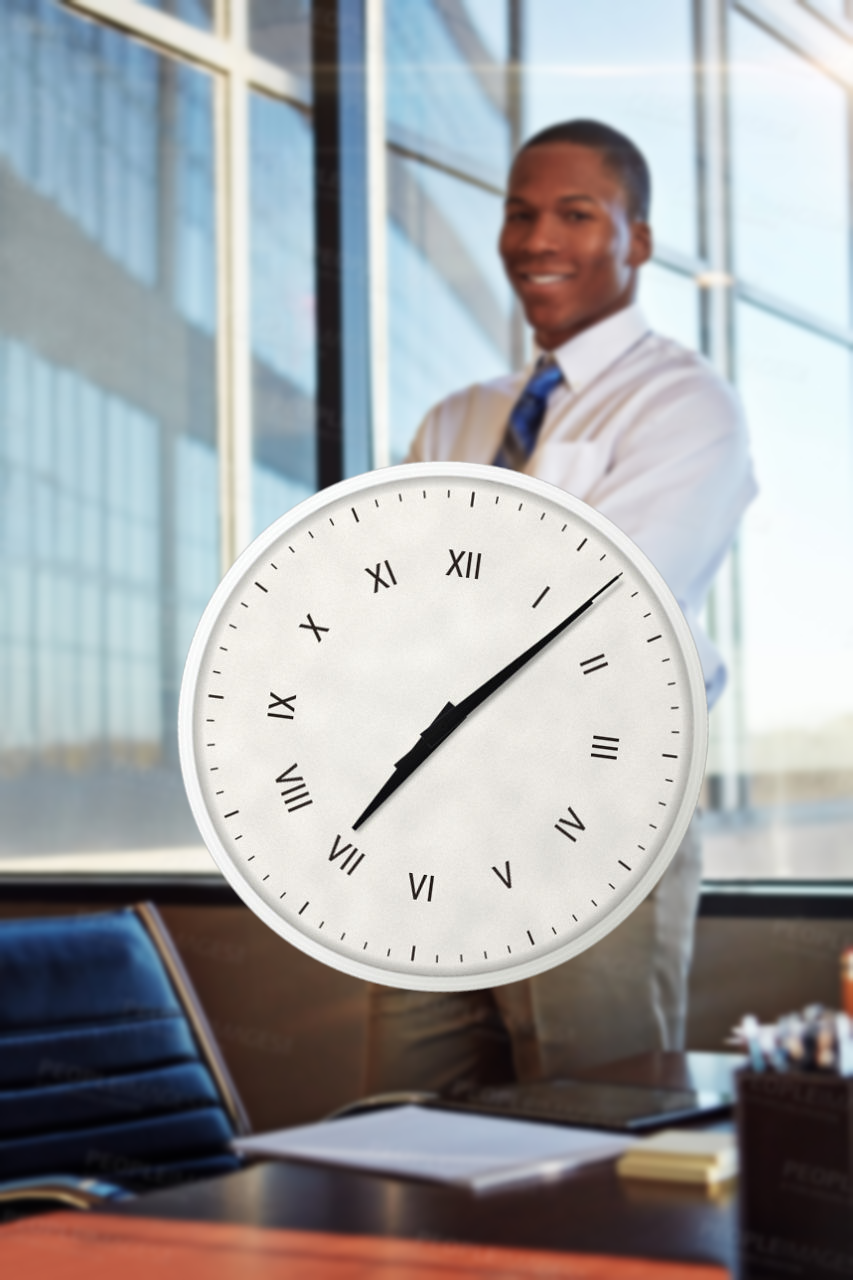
{"hour": 7, "minute": 7, "second": 7}
